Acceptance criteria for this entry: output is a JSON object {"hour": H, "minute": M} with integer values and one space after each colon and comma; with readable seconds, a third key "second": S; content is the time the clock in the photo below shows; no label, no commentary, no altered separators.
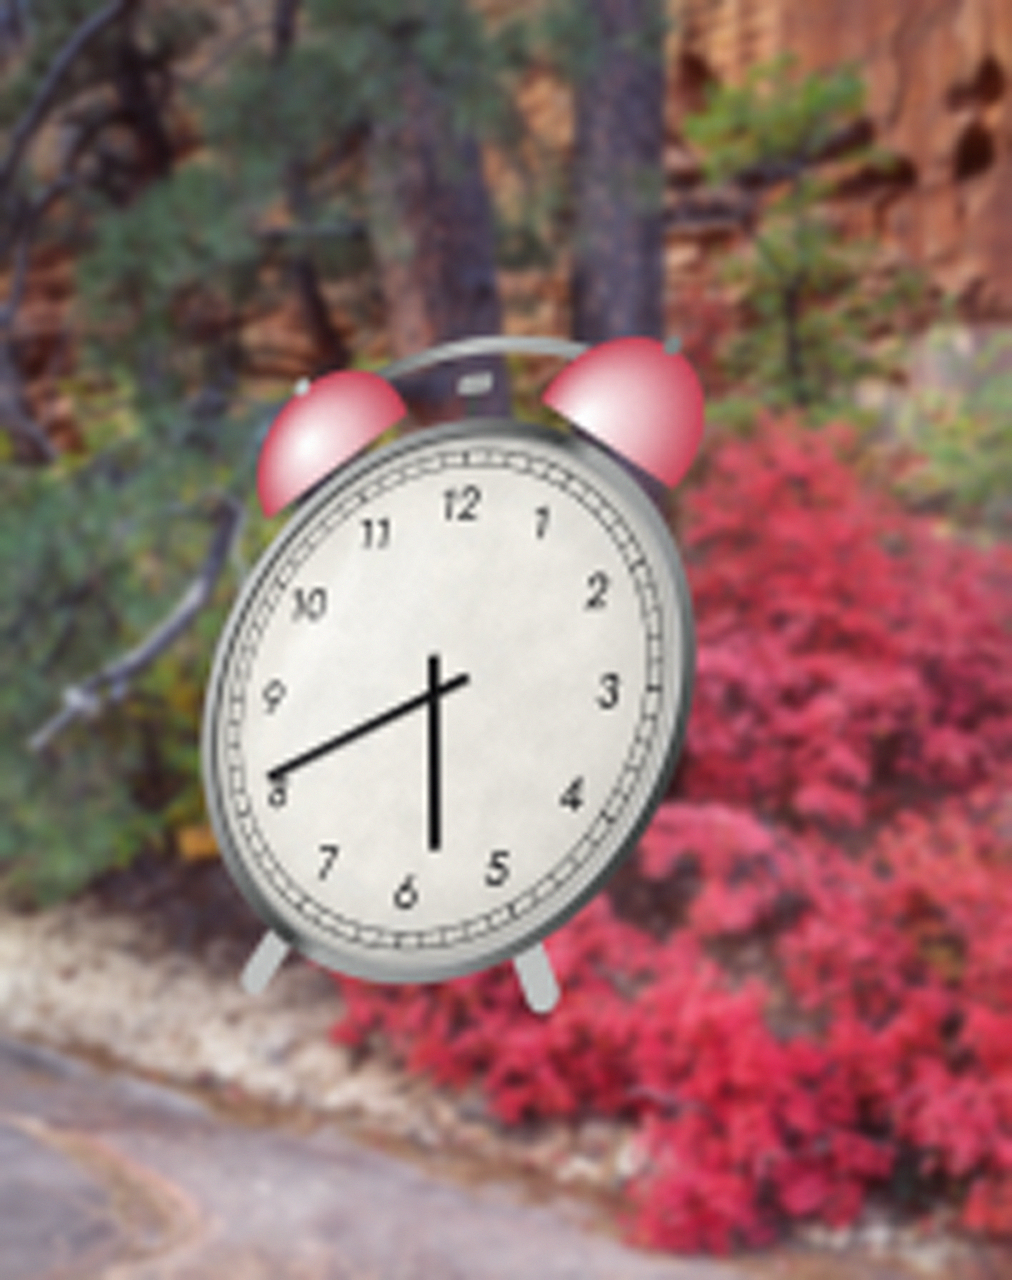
{"hour": 5, "minute": 41}
